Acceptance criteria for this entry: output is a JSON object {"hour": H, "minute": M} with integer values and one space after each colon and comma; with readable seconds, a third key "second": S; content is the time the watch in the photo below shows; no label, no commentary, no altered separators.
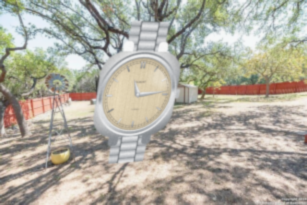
{"hour": 11, "minute": 14}
